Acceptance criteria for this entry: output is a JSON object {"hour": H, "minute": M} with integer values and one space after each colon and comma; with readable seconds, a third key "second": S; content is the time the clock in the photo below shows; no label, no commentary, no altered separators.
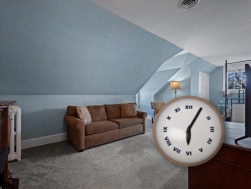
{"hour": 6, "minute": 5}
